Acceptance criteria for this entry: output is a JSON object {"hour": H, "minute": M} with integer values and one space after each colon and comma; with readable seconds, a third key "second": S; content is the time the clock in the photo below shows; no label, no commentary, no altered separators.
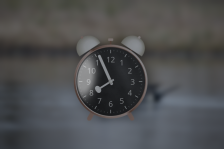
{"hour": 7, "minute": 56}
